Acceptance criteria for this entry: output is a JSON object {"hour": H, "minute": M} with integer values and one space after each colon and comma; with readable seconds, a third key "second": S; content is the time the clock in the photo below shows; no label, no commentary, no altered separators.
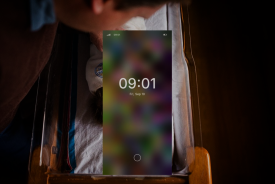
{"hour": 9, "minute": 1}
